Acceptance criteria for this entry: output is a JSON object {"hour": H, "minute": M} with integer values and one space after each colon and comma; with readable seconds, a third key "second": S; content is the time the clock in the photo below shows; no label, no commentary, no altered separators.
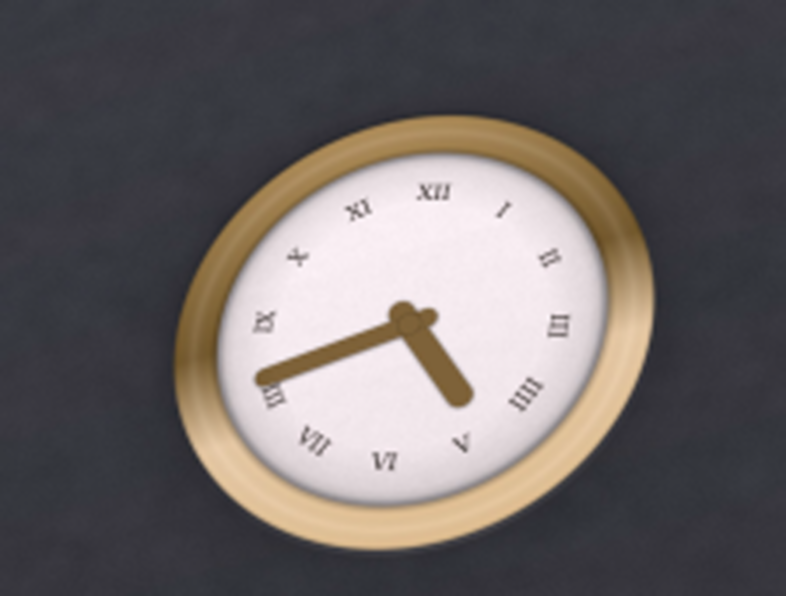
{"hour": 4, "minute": 41}
